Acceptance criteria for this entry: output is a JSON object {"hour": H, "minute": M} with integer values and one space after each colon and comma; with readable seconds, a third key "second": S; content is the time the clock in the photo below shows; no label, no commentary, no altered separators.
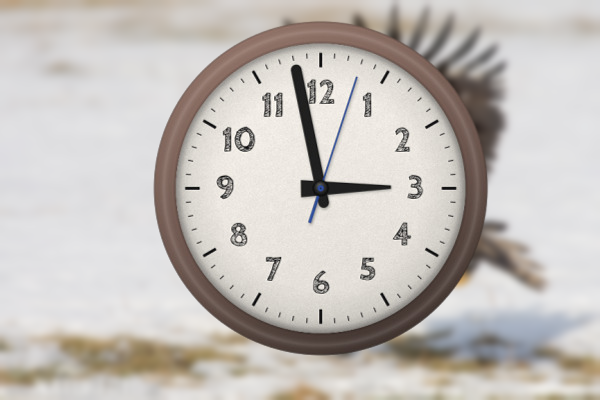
{"hour": 2, "minute": 58, "second": 3}
